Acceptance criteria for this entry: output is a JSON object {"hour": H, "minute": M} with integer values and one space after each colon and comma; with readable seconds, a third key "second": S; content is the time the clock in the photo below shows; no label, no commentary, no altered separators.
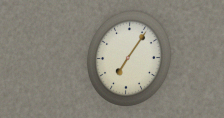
{"hour": 7, "minute": 6}
